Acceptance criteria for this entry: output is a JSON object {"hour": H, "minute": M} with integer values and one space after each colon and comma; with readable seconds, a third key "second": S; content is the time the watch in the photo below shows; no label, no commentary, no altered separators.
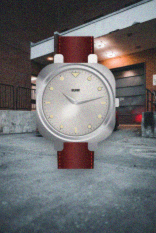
{"hour": 10, "minute": 13}
